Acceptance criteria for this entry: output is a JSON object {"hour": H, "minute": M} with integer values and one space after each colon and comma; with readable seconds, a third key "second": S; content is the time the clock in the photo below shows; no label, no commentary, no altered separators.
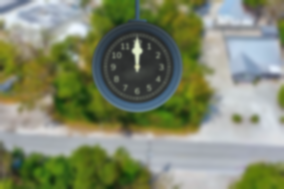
{"hour": 12, "minute": 0}
